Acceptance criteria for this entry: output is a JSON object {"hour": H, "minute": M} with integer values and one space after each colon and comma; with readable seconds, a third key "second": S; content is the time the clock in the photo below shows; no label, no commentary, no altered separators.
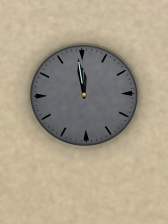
{"hour": 11, "minute": 59}
